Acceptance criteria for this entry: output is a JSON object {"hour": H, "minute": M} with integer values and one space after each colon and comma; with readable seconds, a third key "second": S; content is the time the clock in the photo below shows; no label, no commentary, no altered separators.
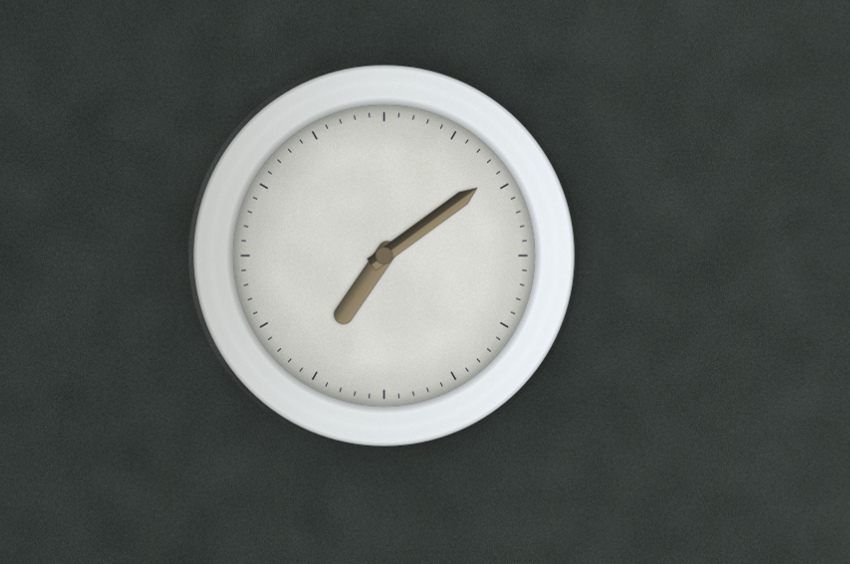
{"hour": 7, "minute": 9}
